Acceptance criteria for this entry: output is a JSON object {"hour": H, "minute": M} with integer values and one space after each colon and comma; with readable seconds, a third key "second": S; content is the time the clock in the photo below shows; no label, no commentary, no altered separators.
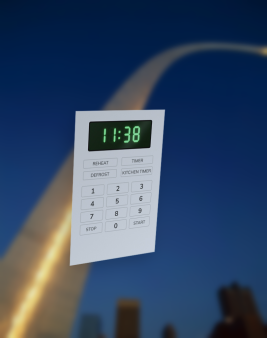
{"hour": 11, "minute": 38}
